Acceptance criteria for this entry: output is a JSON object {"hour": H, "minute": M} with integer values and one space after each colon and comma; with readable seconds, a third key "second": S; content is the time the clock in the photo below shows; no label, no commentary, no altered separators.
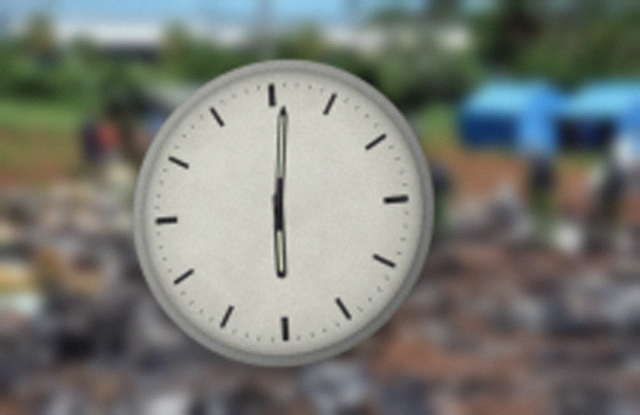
{"hour": 6, "minute": 1}
